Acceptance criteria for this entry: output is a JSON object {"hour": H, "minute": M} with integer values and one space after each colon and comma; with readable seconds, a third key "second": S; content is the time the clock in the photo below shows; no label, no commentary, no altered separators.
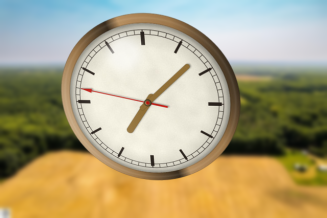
{"hour": 7, "minute": 7, "second": 47}
